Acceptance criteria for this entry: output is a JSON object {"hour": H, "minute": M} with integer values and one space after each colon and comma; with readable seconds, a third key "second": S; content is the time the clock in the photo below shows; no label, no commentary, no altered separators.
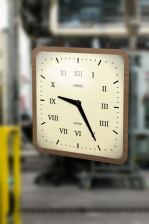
{"hour": 9, "minute": 25}
